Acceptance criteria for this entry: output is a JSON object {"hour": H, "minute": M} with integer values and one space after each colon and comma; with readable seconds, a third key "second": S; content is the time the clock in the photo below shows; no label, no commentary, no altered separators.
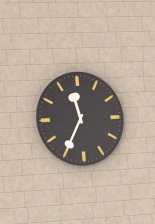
{"hour": 11, "minute": 35}
